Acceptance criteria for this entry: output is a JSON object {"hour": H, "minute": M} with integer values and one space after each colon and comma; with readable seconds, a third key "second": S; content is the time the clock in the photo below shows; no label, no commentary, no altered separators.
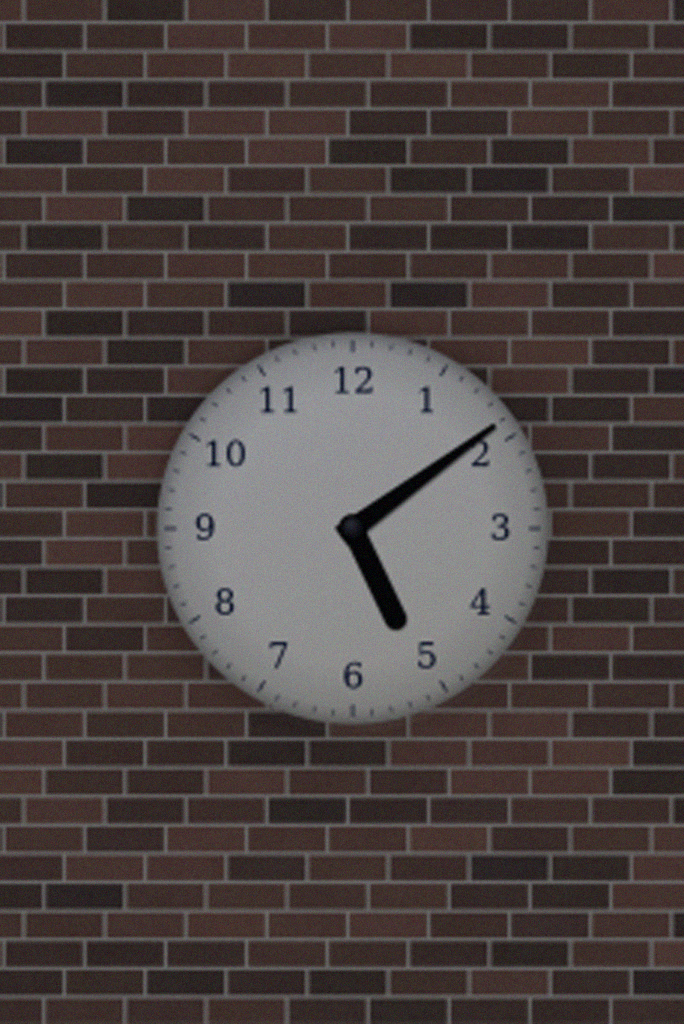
{"hour": 5, "minute": 9}
